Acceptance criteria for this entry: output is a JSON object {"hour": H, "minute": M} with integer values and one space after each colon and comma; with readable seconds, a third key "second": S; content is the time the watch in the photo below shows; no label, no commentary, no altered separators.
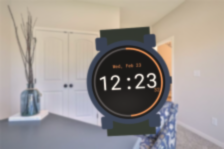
{"hour": 12, "minute": 23}
